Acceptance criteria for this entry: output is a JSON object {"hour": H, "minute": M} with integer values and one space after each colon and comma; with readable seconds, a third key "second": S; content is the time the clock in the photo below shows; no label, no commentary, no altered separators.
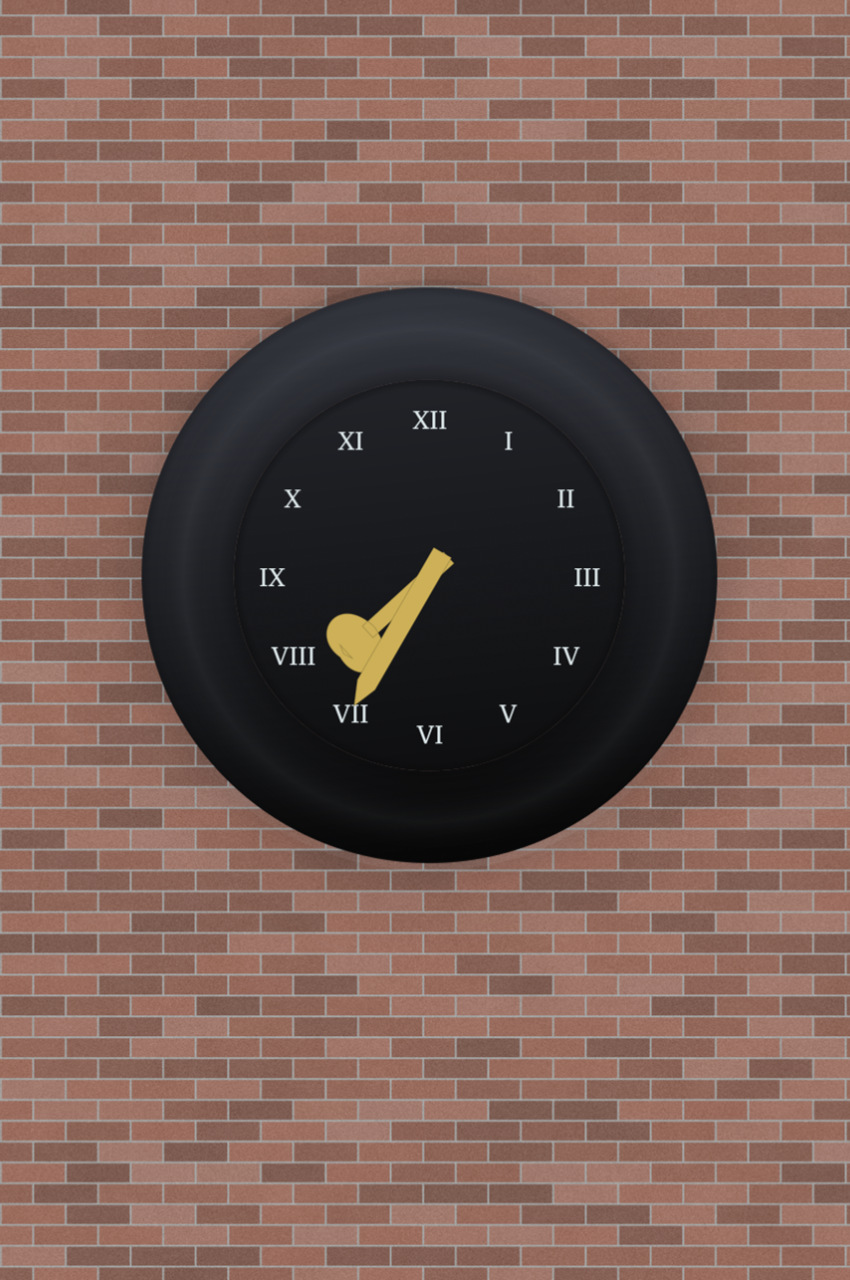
{"hour": 7, "minute": 35}
